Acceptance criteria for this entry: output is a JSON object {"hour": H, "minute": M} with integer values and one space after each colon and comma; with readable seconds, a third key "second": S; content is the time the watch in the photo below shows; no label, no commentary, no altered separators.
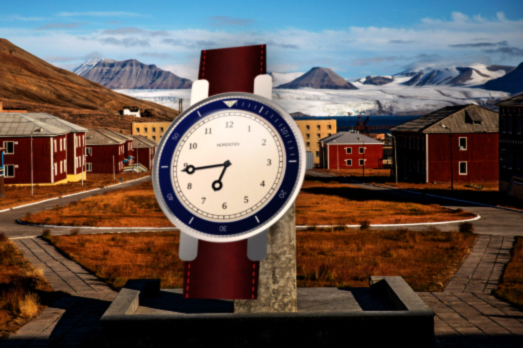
{"hour": 6, "minute": 44}
